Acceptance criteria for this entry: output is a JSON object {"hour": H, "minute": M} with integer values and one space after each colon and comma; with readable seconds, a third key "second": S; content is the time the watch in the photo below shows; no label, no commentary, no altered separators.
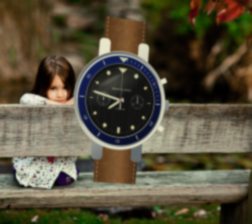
{"hour": 7, "minute": 47}
